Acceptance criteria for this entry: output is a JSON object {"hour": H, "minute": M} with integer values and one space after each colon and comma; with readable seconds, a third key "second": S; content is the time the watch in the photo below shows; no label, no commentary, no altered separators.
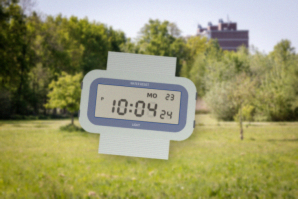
{"hour": 10, "minute": 4, "second": 24}
